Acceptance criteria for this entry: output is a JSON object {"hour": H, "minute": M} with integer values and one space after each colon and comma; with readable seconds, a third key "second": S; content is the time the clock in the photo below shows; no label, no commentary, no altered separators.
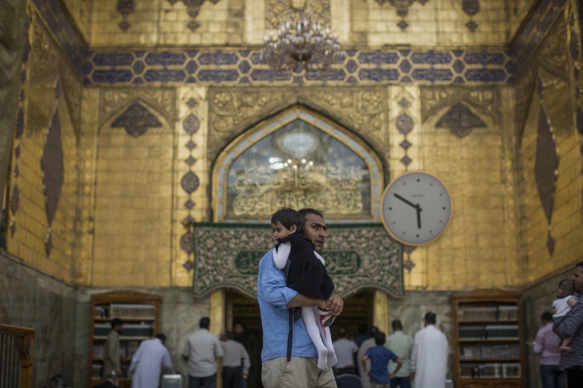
{"hour": 5, "minute": 50}
